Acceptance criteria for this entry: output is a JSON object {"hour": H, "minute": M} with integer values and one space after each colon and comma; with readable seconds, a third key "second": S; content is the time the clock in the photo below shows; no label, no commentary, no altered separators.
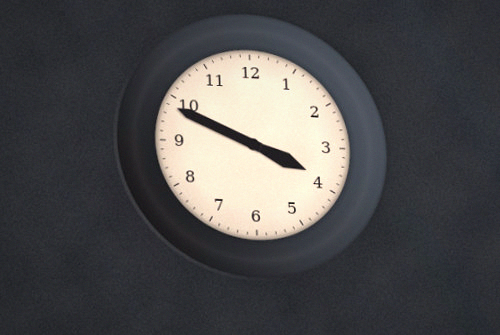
{"hour": 3, "minute": 49}
